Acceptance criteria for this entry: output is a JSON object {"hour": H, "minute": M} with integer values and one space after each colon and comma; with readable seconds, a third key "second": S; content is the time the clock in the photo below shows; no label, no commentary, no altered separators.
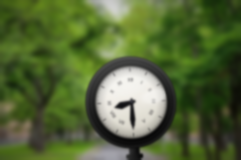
{"hour": 8, "minute": 30}
